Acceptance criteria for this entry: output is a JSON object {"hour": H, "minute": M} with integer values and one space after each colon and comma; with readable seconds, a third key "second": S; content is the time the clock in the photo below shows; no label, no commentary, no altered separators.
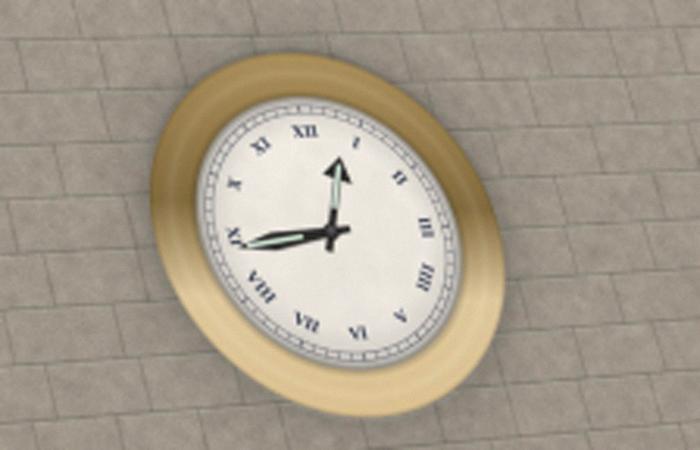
{"hour": 12, "minute": 44}
